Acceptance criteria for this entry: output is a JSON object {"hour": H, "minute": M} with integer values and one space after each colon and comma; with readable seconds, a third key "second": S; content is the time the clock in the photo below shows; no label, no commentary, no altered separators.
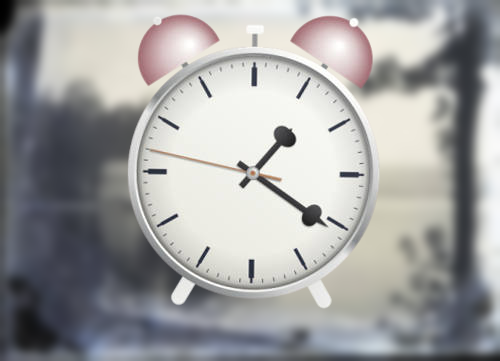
{"hour": 1, "minute": 20, "second": 47}
